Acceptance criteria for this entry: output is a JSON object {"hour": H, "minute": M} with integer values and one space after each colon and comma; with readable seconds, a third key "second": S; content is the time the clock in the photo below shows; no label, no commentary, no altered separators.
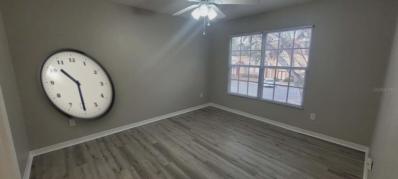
{"hour": 10, "minute": 30}
